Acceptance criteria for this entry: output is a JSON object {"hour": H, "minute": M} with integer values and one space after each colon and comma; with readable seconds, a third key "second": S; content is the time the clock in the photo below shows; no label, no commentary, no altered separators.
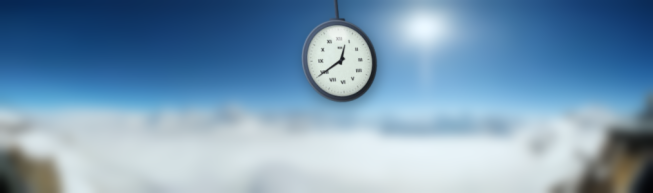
{"hour": 12, "minute": 40}
